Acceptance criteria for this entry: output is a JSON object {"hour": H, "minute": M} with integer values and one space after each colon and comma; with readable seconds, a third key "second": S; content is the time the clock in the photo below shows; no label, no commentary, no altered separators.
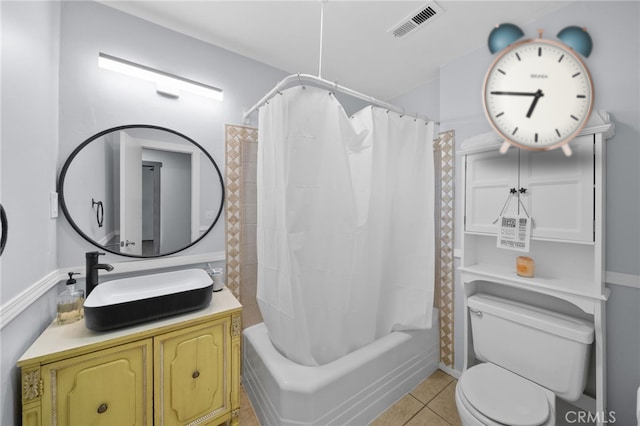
{"hour": 6, "minute": 45}
